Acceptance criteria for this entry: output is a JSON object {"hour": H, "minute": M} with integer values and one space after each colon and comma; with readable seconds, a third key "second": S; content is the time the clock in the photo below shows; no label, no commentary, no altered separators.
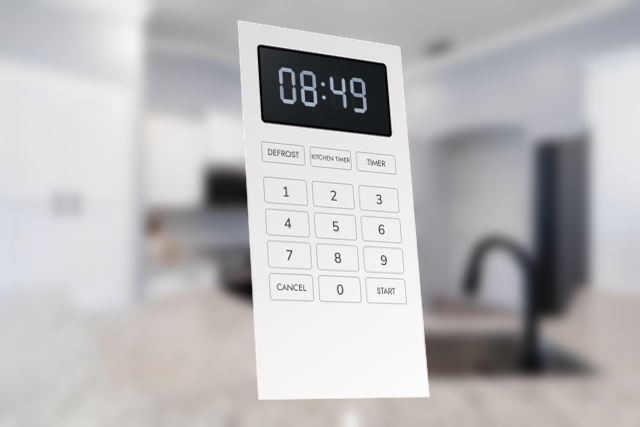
{"hour": 8, "minute": 49}
